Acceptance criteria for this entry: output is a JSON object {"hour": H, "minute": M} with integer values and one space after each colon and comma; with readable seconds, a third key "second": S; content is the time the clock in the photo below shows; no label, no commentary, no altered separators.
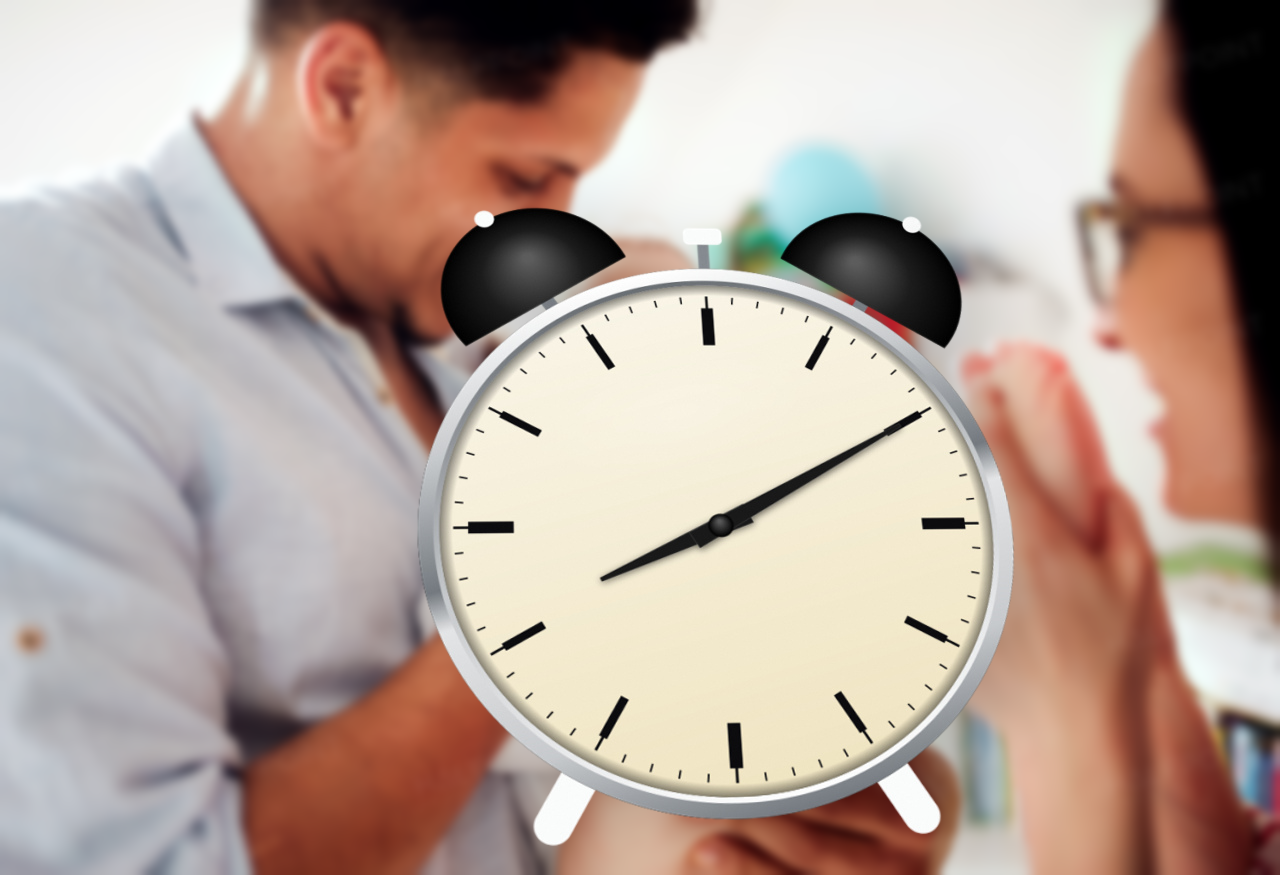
{"hour": 8, "minute": 10}
